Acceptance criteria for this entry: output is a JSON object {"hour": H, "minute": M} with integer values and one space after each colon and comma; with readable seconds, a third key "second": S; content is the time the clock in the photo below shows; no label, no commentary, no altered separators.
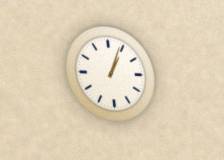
{"hour": 1, "minute": 4}
